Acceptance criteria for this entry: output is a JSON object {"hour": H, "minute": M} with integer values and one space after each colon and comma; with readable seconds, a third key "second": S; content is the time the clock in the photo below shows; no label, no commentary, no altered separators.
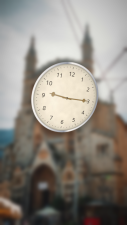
{"hour": 9, "minute": 15}
